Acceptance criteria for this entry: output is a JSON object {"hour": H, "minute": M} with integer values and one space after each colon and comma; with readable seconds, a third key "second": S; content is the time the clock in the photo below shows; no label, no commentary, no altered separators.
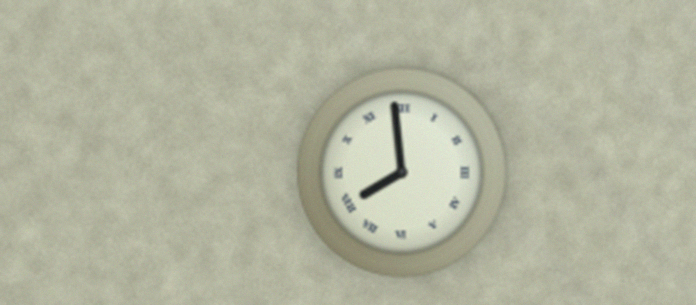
{"hour": 7, "minute": 59}
